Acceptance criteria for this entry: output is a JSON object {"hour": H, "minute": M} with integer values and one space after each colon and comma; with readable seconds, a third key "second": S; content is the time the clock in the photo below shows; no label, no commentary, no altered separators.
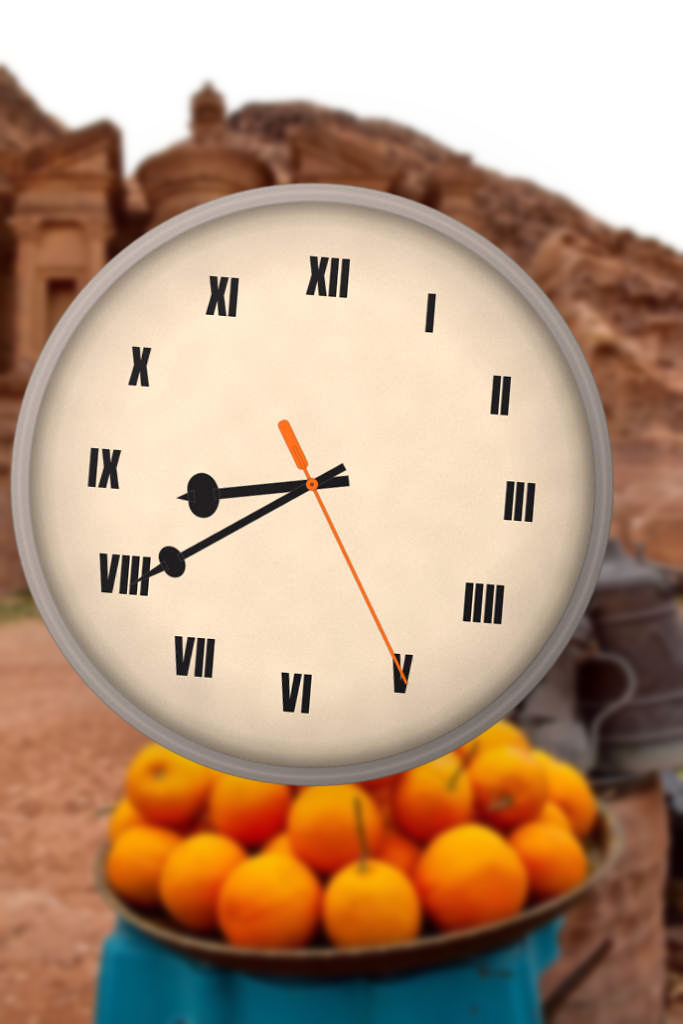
{"hour": 8, "minute": 39, "second": 25}
